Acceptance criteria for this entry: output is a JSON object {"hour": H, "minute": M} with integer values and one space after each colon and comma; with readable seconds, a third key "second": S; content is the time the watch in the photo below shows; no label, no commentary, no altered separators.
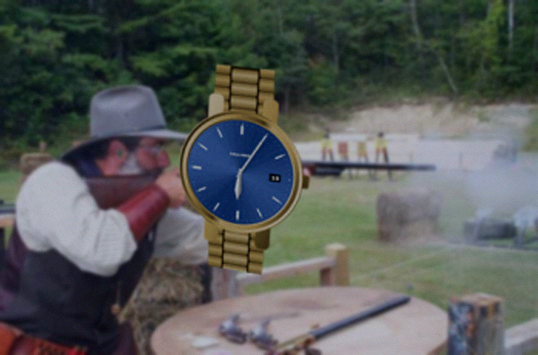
{"hour": 6, "minute": 5}
